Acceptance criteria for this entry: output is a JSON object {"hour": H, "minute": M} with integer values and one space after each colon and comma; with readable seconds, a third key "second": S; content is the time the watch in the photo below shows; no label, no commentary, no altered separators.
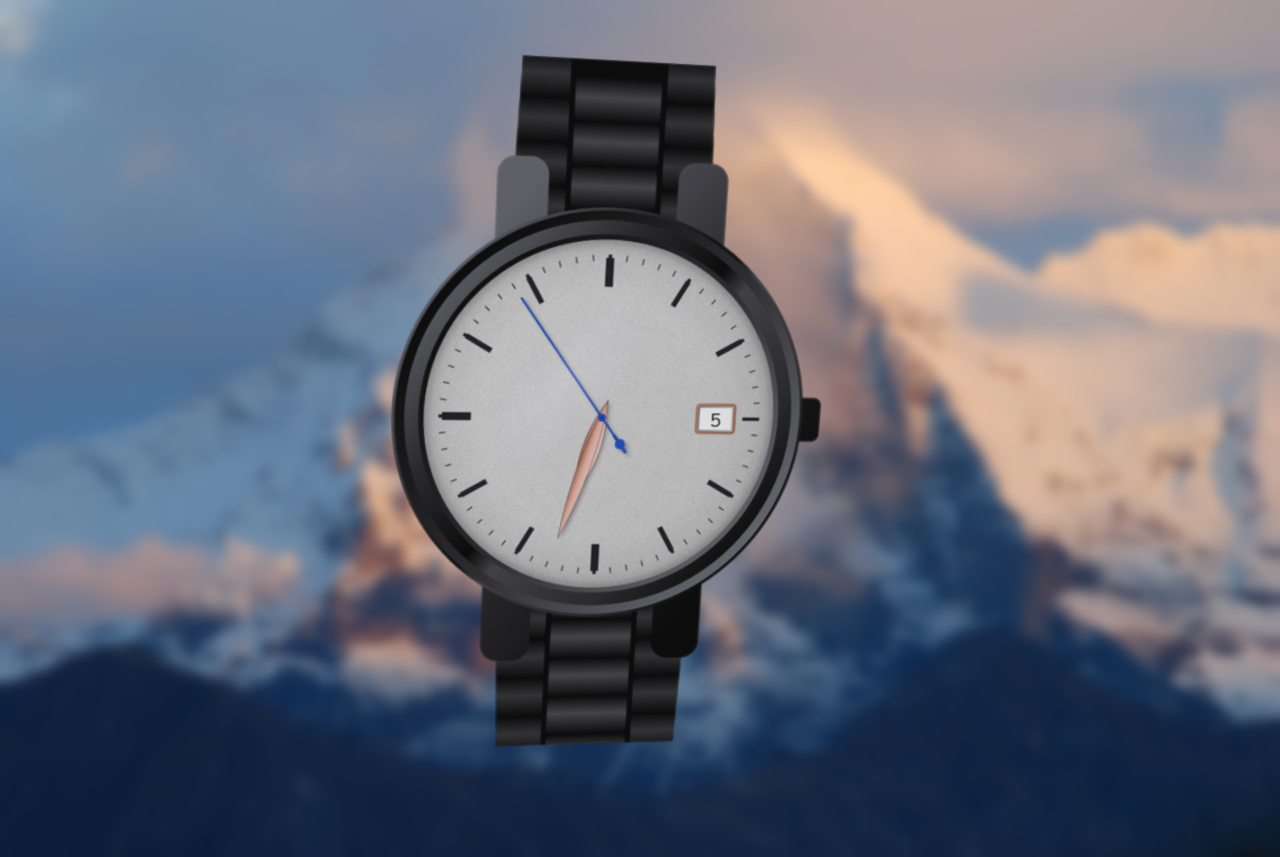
{"hour": 6, "minute": 32, "second": 54}
